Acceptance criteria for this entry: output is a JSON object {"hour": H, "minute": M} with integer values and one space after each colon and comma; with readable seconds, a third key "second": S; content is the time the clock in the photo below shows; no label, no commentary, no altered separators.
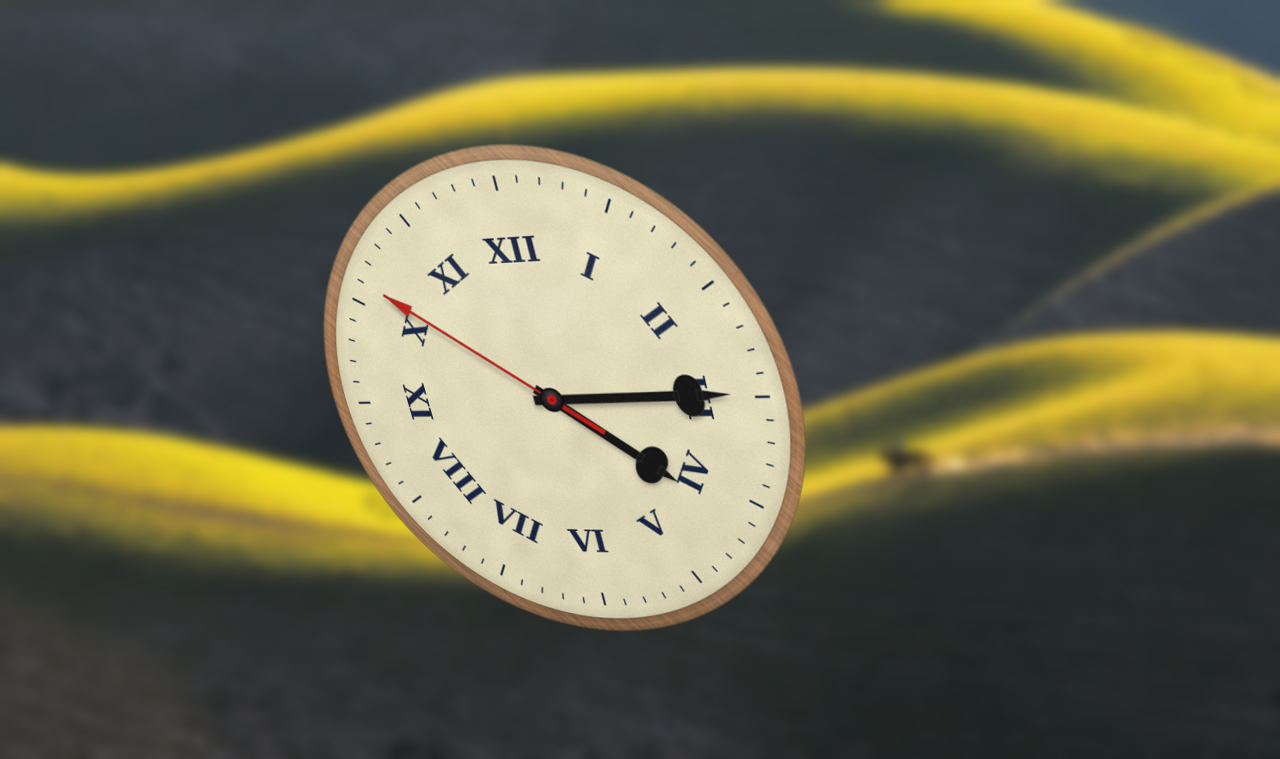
{"hour": 4, "minute": 14, "second": 51}
